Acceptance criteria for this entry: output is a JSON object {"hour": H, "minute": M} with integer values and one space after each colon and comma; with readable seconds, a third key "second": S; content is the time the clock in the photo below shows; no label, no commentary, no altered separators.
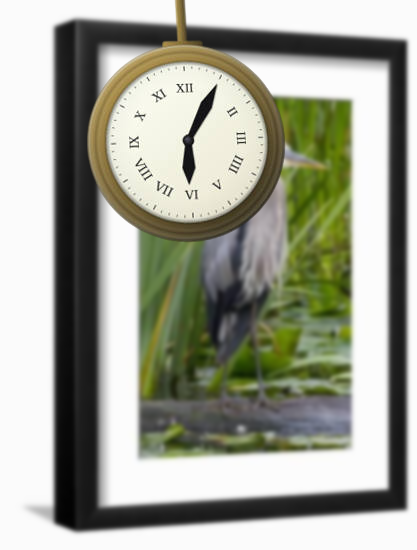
{"hour": 6, "minute": 5}
